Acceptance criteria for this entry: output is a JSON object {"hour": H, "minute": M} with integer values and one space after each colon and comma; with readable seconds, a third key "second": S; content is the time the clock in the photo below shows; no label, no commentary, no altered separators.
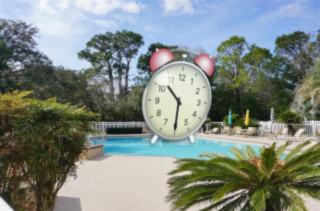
{"hour": 10, "minute": 30}
